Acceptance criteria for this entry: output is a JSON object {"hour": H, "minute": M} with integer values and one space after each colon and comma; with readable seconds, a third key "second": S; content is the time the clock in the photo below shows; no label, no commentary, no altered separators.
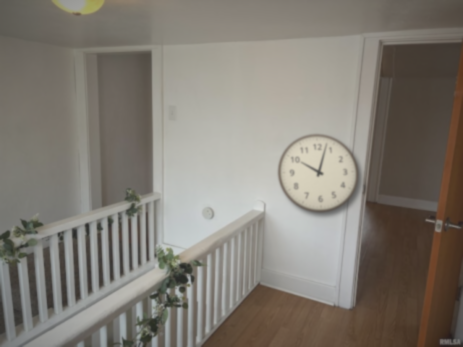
{"hour": 10, "minute": 3}
